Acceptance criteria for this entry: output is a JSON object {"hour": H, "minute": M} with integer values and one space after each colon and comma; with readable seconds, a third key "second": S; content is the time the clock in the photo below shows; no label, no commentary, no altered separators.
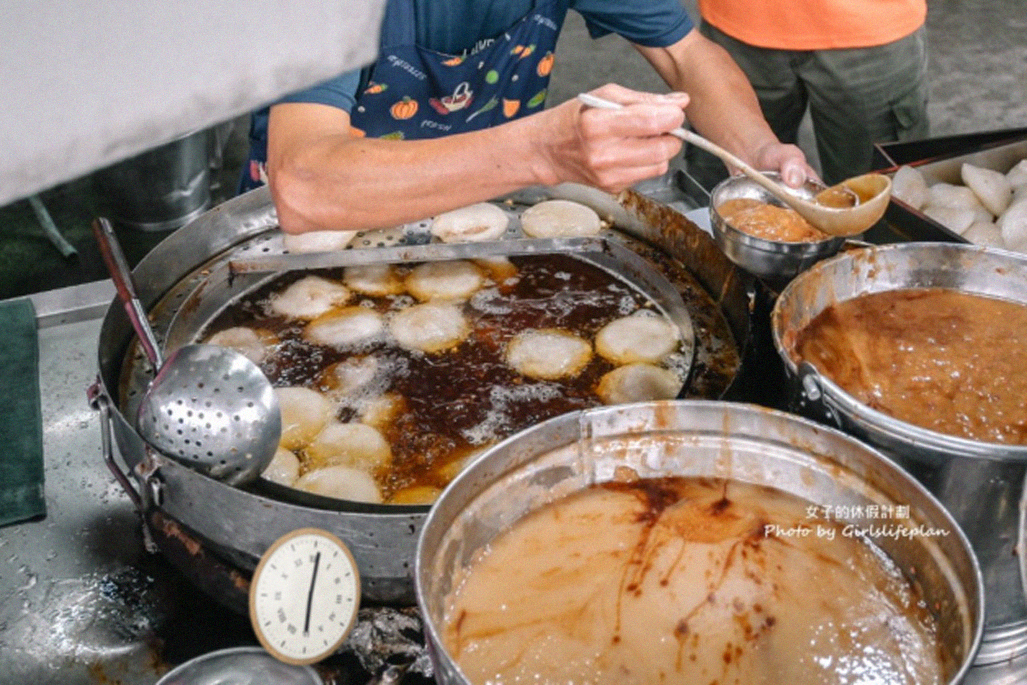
{"hour": 6, "minute": 1}
